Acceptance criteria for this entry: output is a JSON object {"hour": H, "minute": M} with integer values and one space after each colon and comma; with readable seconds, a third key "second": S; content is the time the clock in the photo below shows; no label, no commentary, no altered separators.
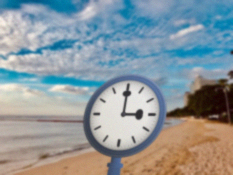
{"hour": 3, "minute": 0}
